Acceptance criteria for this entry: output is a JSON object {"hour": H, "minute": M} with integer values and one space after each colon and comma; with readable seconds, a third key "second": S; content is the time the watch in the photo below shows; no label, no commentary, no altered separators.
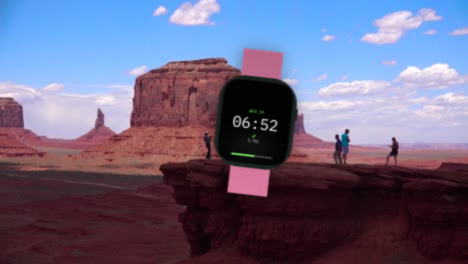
{"hour": 6, "minute": 52}
